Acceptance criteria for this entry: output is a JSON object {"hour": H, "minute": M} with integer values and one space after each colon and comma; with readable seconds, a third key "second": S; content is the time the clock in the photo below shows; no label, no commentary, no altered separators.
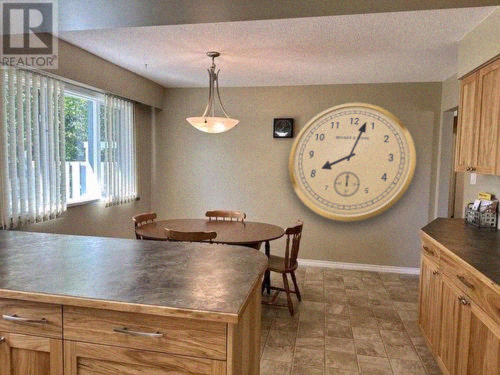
{"hour": 8, "minute": 3}
